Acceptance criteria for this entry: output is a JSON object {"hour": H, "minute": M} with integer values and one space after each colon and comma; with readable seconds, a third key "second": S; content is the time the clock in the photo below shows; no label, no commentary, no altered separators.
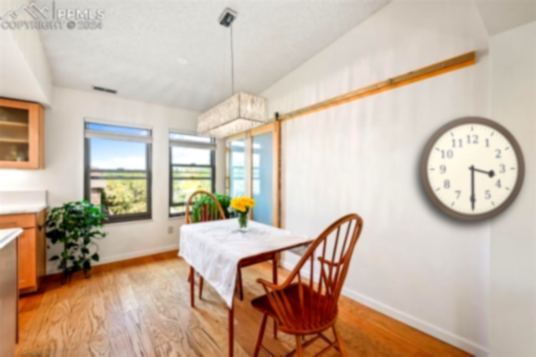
{"hour": 3, "minute": 30}
